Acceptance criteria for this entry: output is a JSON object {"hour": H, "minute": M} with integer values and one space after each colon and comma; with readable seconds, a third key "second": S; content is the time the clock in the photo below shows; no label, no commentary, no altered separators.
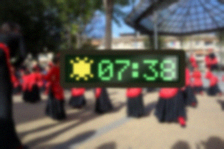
{"hour": 7, "minute": 38}
